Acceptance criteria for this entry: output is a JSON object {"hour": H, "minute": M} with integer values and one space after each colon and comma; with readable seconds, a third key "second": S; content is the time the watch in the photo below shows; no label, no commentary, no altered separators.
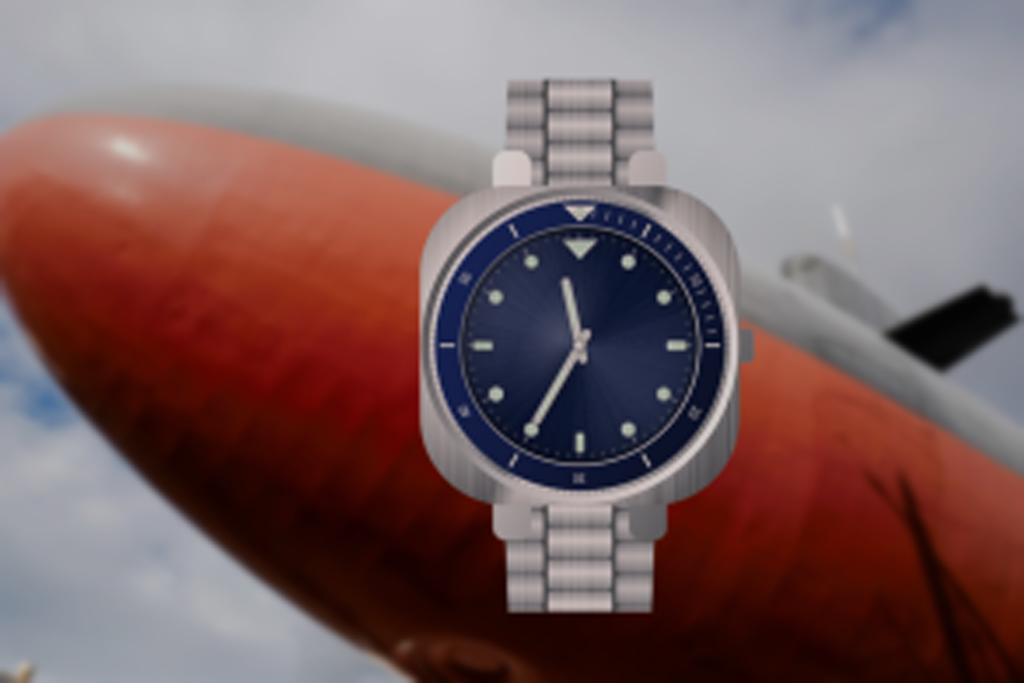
{"hour": 11, "minute": 35}
